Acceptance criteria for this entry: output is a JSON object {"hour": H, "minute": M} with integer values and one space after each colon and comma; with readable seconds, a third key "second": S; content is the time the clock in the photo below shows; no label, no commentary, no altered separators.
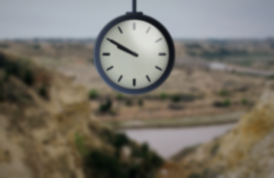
{"hour": 9, "minute": 50}
